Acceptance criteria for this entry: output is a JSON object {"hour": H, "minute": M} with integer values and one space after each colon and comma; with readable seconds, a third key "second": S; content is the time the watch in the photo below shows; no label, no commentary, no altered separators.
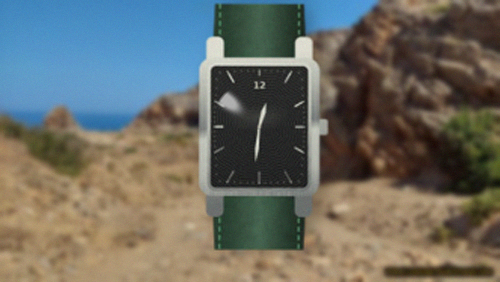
{"hour": 12, "minute": 31}
